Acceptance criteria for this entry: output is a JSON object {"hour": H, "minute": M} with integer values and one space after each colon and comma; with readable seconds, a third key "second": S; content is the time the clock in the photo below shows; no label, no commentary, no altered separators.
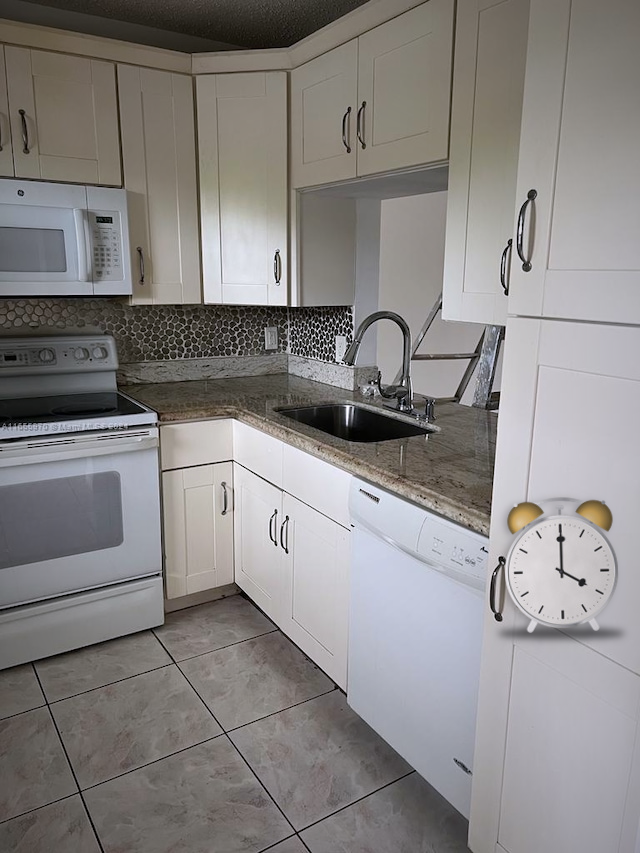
{"hour": 4, "minute": 0}
